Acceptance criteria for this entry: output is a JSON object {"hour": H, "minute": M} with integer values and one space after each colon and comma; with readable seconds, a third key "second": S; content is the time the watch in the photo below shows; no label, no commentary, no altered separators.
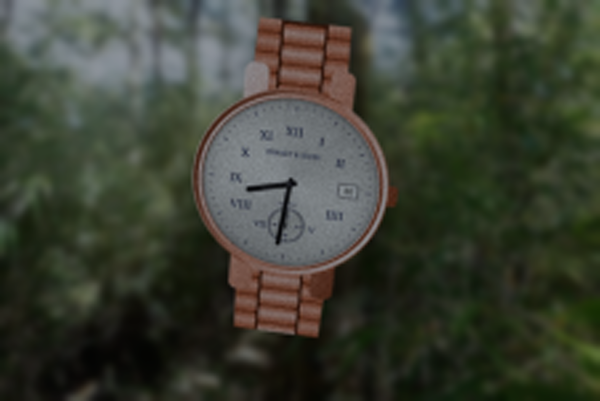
{"hour": 8, "minute": 31}
